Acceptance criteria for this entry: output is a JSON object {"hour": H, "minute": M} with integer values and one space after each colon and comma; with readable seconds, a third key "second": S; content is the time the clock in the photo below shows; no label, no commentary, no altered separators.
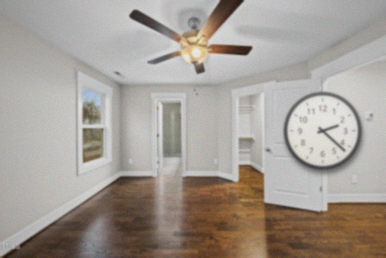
{"hour": 2, "minute": 22}
